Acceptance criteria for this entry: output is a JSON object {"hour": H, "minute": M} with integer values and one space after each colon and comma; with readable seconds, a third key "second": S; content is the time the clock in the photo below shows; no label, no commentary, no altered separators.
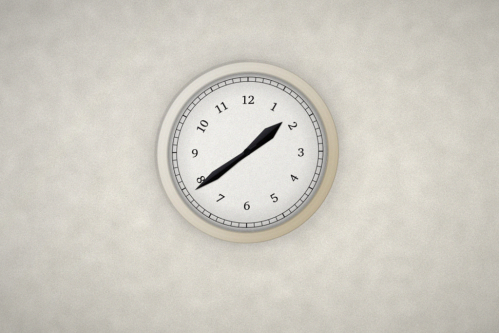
{"hour": 1, "minute": 39}
